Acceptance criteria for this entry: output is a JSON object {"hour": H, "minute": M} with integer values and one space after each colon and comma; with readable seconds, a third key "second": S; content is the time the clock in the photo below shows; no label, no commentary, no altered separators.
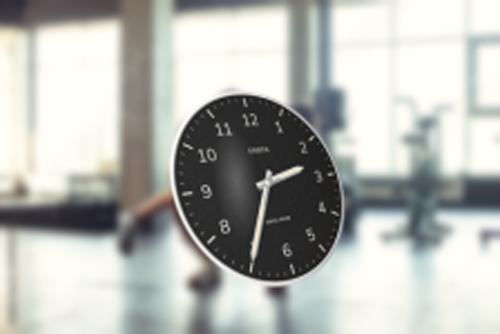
{"hour": 2, "minute": 35}
